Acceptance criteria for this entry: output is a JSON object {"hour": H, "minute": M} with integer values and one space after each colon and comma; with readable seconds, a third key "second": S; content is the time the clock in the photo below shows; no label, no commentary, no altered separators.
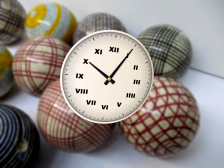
{"hour": 10, "minute": 5}
